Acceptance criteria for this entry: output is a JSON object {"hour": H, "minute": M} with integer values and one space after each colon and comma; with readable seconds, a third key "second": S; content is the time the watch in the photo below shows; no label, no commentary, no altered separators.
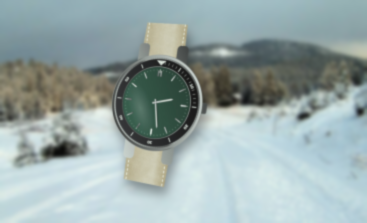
{"hour": 2, "minute": 28}
